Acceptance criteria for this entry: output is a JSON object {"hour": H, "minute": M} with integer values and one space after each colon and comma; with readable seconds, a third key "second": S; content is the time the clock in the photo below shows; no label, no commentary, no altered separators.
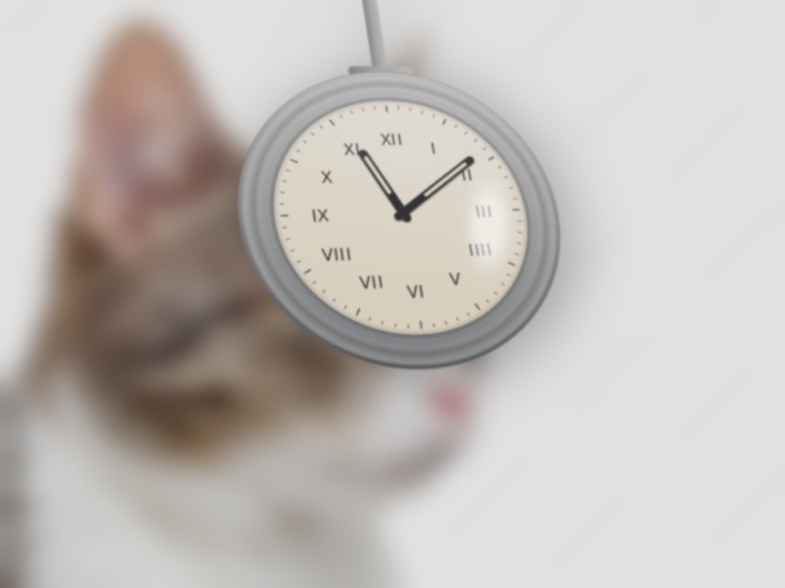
{"hour": 11, "minute": 9}
